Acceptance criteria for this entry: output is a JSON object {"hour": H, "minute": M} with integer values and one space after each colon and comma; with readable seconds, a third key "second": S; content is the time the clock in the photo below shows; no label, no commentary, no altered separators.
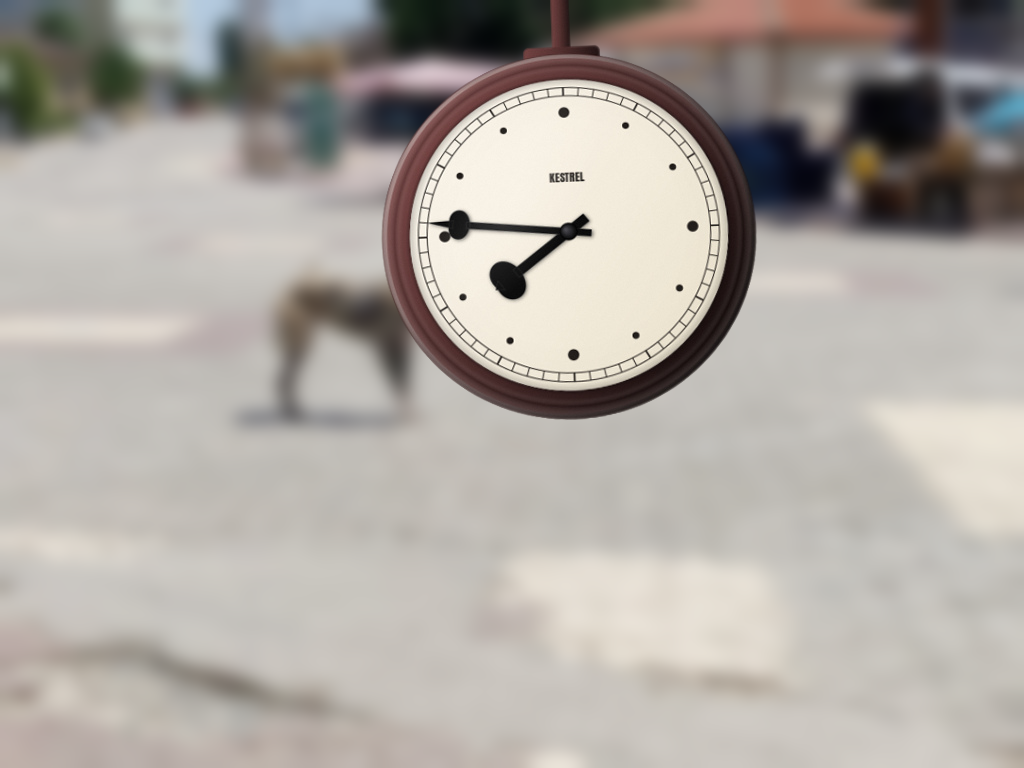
{"hour": 7, "minute": 46}
